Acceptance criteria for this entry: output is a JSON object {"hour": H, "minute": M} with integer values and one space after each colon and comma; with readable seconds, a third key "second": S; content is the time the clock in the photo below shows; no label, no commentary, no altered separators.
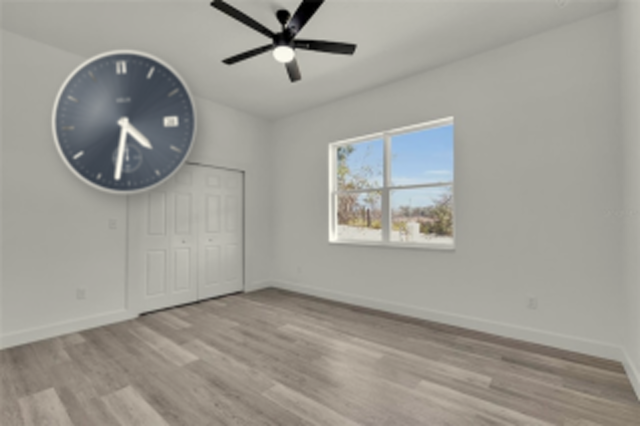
{"hour": 4, "minute": 32}
